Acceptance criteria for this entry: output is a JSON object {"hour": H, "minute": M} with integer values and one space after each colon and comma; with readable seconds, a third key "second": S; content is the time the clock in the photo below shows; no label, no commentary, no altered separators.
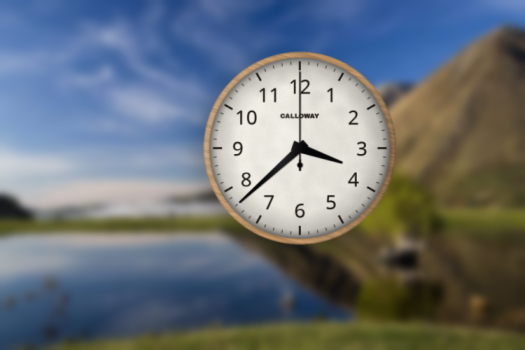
{"hour": 3, "minute": 38, "second": 0}
